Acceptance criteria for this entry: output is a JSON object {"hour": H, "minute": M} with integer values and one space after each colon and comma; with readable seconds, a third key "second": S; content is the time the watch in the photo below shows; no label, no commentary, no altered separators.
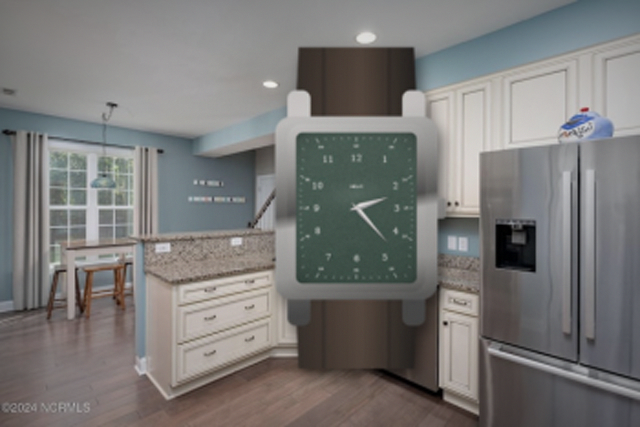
{"hour": 2, "minute": 23}
